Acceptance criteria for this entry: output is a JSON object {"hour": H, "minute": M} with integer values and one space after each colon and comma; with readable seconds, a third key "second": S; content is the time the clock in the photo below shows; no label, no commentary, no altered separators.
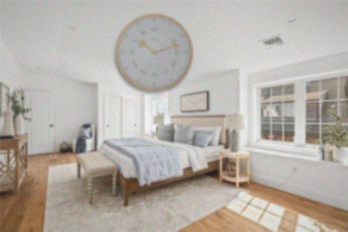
{"hour": 10, "minute": 12}
